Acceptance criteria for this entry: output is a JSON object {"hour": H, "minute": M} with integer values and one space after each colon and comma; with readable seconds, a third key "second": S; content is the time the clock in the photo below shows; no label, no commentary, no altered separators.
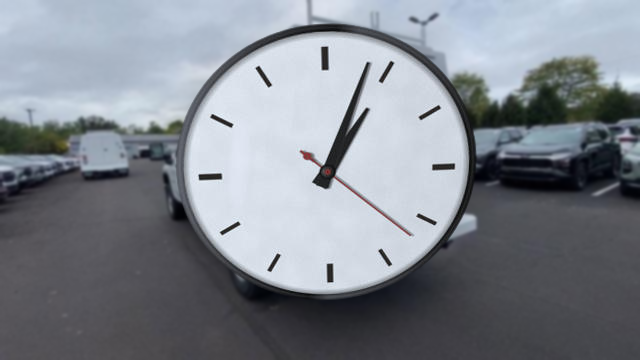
{"hour": 1, "minute": 3, "second": 22}
